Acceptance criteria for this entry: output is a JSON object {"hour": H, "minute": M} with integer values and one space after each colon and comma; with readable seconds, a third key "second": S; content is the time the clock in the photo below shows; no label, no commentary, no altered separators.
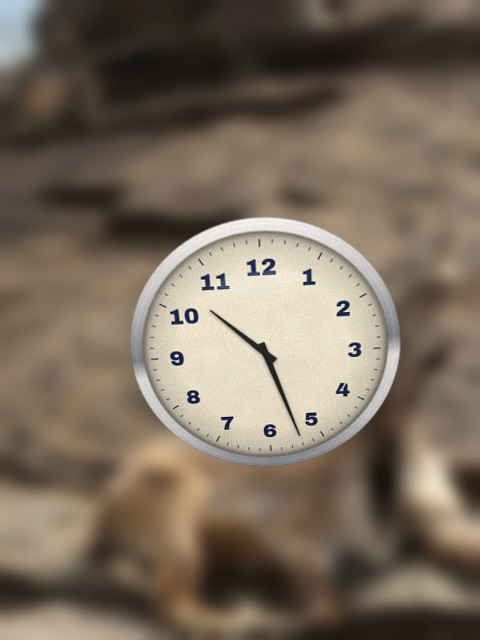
{"hour": 10, "minute": 27}
